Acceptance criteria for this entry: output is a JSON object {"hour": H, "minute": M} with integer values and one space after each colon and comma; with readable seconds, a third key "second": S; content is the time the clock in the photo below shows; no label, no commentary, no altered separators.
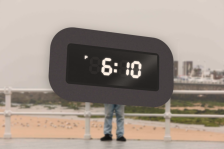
{"hour": 6, "minute": 10}
